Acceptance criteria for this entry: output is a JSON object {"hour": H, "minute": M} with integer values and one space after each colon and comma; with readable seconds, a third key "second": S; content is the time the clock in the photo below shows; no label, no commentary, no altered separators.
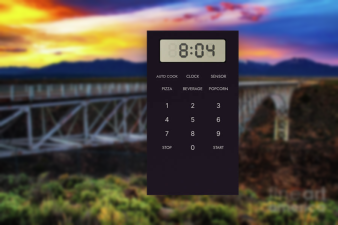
{"hour": 8, "minute": 4}
